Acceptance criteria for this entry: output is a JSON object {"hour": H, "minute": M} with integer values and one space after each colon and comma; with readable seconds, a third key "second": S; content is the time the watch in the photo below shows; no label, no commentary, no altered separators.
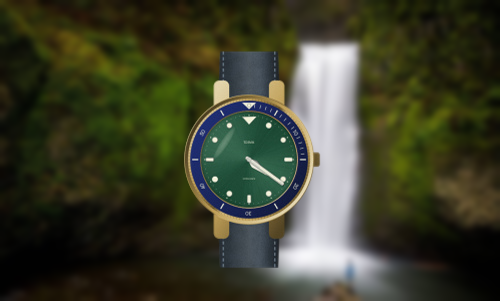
{"hour": 4, "minute": 21}
